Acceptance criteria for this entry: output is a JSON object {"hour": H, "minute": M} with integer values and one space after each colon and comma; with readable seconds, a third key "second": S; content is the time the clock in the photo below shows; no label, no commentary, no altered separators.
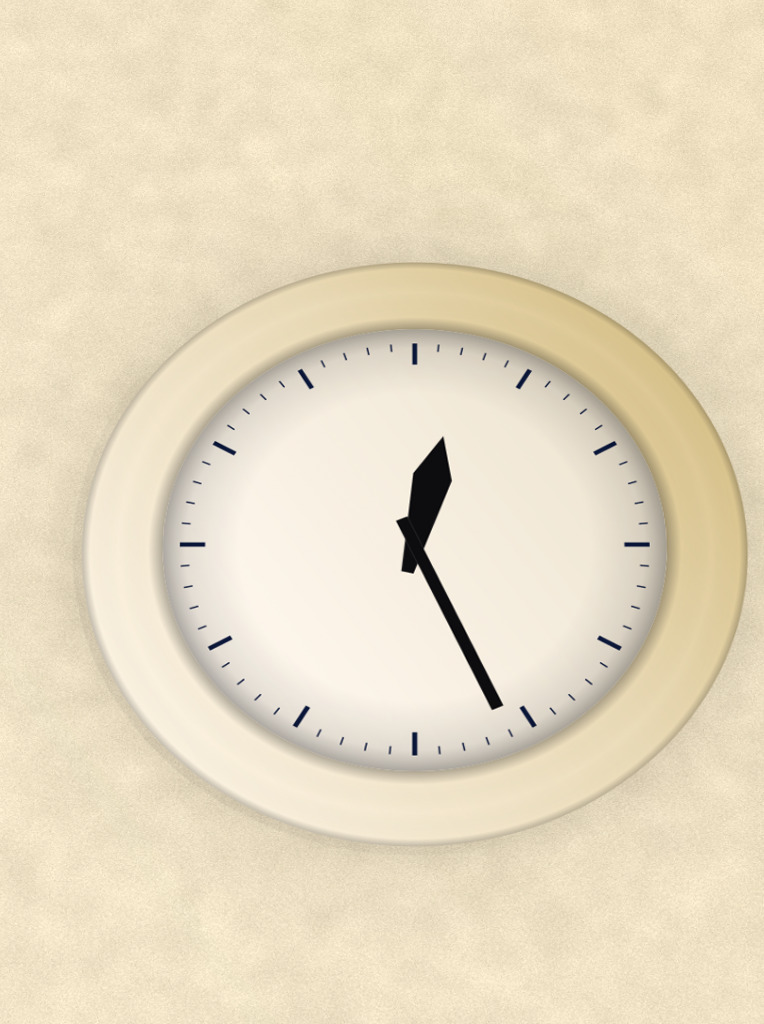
{"hour": 12, "minute": 26}
